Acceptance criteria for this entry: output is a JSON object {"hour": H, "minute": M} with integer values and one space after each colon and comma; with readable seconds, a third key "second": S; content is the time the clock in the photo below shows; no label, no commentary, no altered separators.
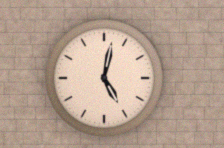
{"hour": 5, "minute": 2}
